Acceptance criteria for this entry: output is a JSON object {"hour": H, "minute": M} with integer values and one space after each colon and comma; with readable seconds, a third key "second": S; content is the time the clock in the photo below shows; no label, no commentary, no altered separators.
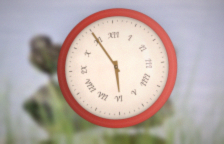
{"hour": 5, "minute": 55}
